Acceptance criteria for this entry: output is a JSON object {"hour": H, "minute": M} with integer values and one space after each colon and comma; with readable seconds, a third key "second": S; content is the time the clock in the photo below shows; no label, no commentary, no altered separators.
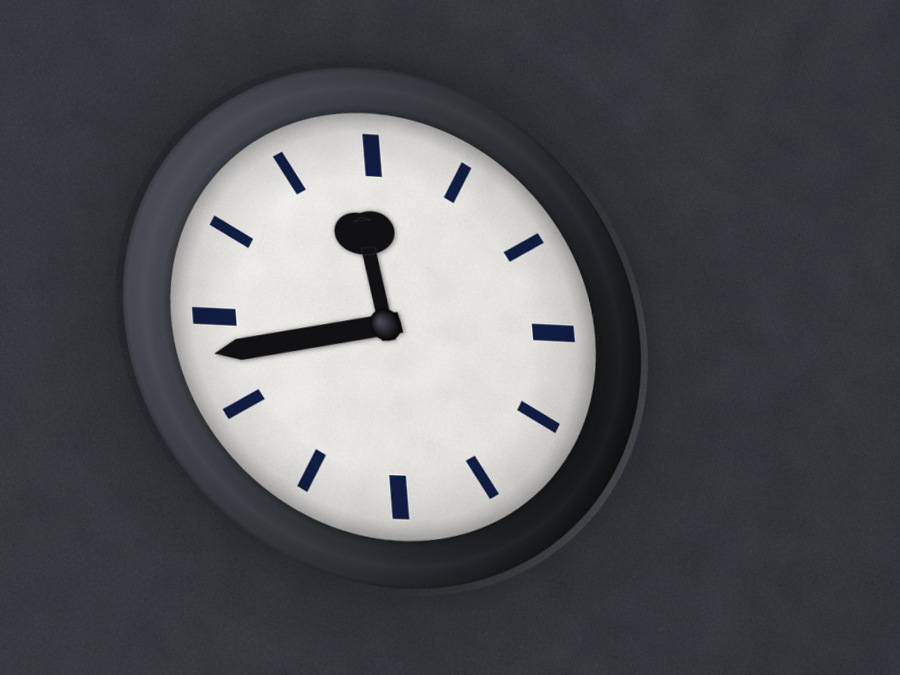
{"hour": 11, "minute": 43}
